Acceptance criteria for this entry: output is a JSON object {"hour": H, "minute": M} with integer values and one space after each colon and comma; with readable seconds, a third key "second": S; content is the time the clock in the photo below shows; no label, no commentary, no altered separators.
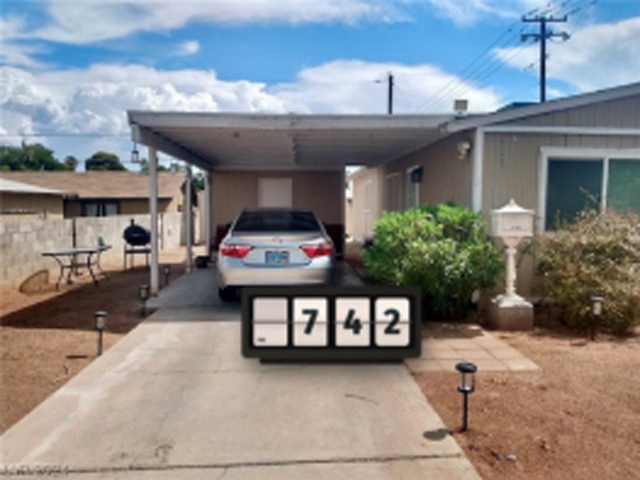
{"hour": 7, "minute": 42}
